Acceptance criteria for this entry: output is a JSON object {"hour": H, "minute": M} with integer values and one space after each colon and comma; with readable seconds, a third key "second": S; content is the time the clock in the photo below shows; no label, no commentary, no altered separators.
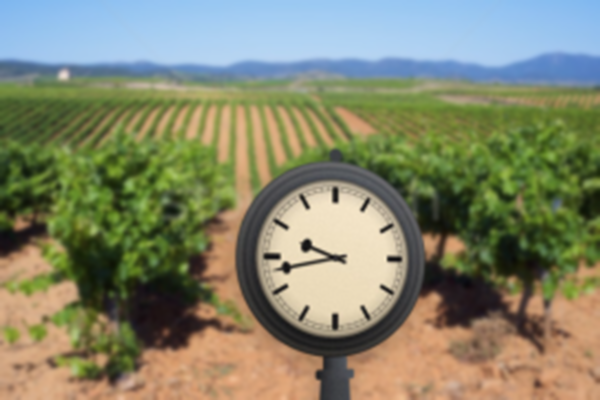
{"hour": 9, "minute": 43}
